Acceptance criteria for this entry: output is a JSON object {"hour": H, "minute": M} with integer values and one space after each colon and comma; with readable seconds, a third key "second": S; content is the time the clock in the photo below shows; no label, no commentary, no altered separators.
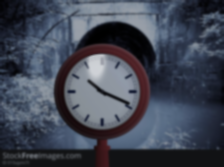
{"hour": 10, "minute": 19}
